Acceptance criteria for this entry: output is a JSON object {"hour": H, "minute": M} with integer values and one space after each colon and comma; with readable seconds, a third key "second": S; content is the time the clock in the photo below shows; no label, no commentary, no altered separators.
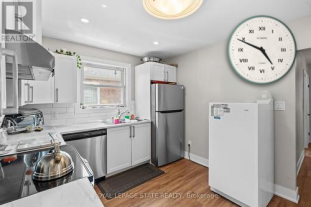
{"hour": 4, "minute": 49}
